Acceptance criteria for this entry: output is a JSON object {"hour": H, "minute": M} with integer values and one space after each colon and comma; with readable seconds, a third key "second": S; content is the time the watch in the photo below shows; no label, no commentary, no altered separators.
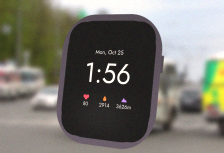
{"hour": 1, "minute": 56}
